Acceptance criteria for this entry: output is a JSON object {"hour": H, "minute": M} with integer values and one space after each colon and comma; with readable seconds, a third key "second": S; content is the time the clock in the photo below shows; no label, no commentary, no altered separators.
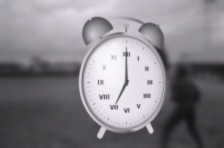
{"hour": 7, "minute": 0}
